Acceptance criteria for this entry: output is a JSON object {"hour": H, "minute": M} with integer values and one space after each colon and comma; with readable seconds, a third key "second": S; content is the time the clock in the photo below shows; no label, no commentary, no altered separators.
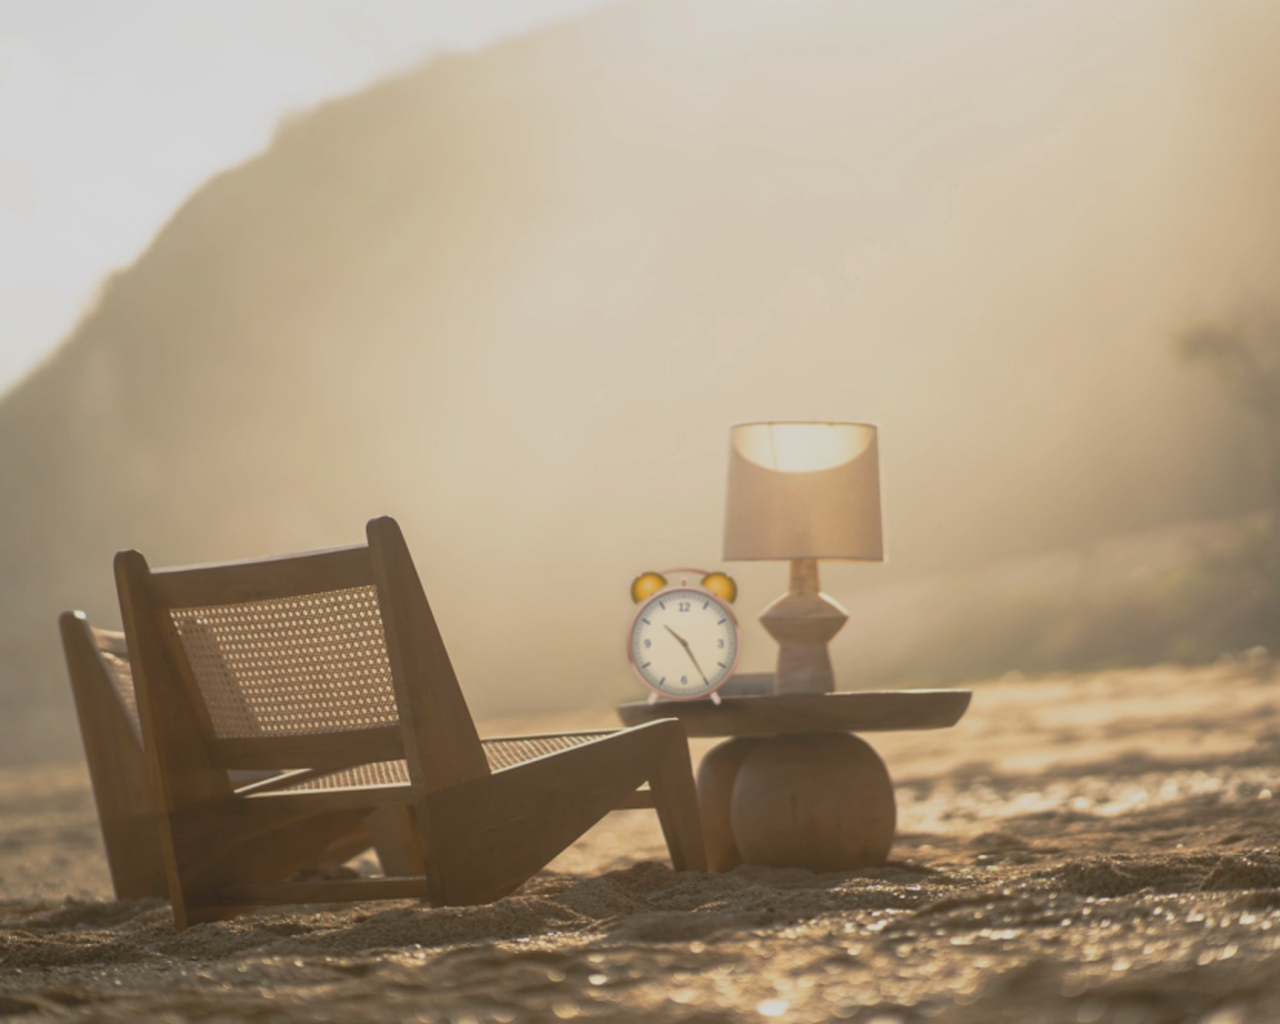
{"hour": 10, "minute": 25}
